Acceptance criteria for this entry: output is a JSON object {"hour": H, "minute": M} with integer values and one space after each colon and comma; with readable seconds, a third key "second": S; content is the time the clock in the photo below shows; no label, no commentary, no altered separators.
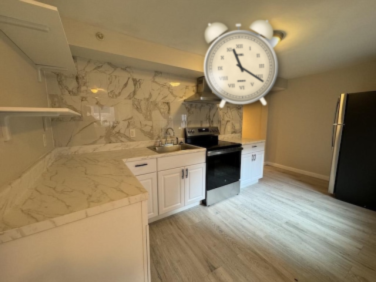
{"hour": 11, "minute": 21}
